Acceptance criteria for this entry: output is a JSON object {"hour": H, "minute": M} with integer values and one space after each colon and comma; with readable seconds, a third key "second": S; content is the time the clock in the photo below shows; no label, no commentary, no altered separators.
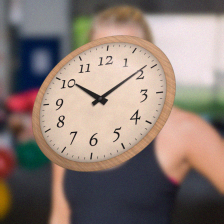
{"hour": 10, "minute": 9}
